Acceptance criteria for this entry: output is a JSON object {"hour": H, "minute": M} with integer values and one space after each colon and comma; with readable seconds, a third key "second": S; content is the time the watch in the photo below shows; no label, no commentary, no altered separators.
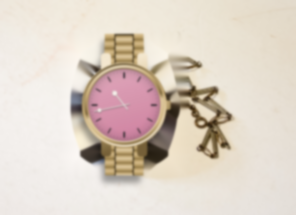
{"hour": 10, "minute": 43}
